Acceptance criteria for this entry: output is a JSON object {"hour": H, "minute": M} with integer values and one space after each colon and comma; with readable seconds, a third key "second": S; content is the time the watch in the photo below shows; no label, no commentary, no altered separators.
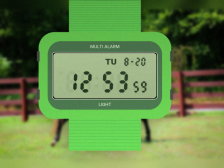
{"hour": 12, "minute": 53, "second": 59}
